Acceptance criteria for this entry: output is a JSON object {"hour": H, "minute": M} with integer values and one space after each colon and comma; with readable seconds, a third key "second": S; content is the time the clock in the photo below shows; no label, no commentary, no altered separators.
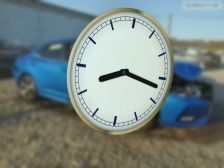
{"hour": 8, "minute": 17}
